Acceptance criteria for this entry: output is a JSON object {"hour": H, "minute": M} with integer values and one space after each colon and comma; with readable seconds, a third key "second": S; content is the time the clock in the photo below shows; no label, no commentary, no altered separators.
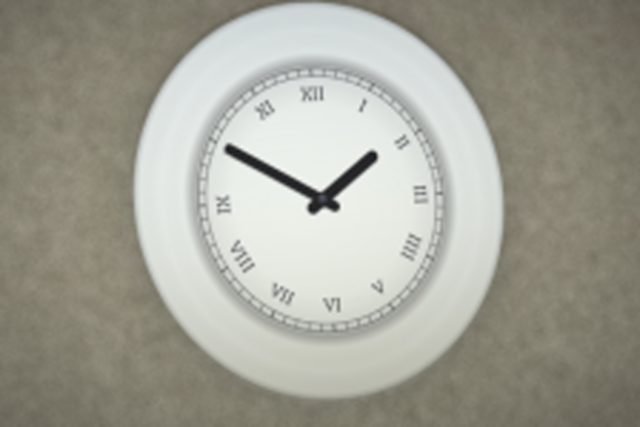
{"hour": 1, "minute": 50}
